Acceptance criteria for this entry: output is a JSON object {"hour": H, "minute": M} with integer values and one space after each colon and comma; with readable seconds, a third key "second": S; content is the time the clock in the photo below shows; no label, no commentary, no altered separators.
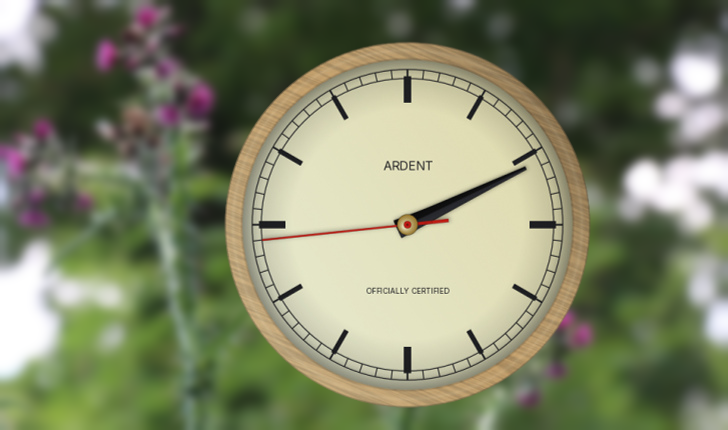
{"hour": 2, "minute": 10, "second": 44}
